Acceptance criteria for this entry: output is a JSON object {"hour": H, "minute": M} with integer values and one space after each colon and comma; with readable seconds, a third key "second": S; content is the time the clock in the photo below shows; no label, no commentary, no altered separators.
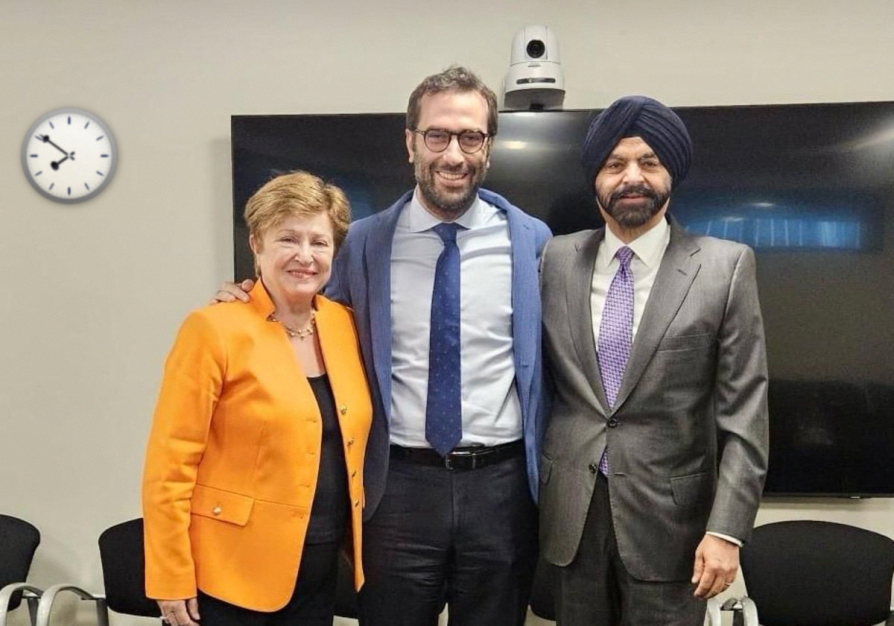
{"hour": 7, "minute": 51}
